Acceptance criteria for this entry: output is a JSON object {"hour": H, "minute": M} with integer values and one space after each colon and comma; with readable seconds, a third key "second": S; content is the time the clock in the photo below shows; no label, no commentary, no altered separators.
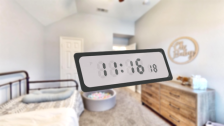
{"hour": 11, "minute": 16, "second": 18}
